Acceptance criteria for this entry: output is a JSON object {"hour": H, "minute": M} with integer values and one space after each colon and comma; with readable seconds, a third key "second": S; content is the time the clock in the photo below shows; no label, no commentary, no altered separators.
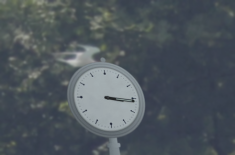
{"hour": 3, "minute": 16}
